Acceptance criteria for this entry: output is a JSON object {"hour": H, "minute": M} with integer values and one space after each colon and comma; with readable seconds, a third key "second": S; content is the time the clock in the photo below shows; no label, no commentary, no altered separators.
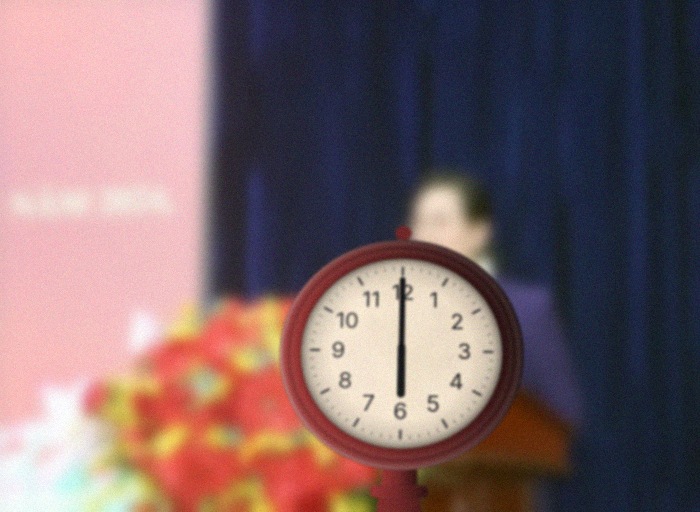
{"hour": 6, "minute": 0}
